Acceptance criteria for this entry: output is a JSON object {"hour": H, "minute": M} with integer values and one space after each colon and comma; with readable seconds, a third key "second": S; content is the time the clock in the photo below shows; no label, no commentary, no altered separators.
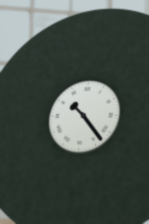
{"hour": 10, "minute": 23}
